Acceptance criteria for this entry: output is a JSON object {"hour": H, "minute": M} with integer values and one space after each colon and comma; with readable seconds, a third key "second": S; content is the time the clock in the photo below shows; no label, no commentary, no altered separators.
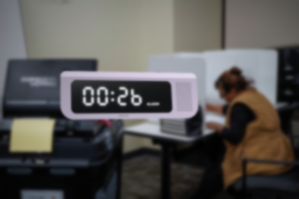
{"hour": 0, "minute": 26}
